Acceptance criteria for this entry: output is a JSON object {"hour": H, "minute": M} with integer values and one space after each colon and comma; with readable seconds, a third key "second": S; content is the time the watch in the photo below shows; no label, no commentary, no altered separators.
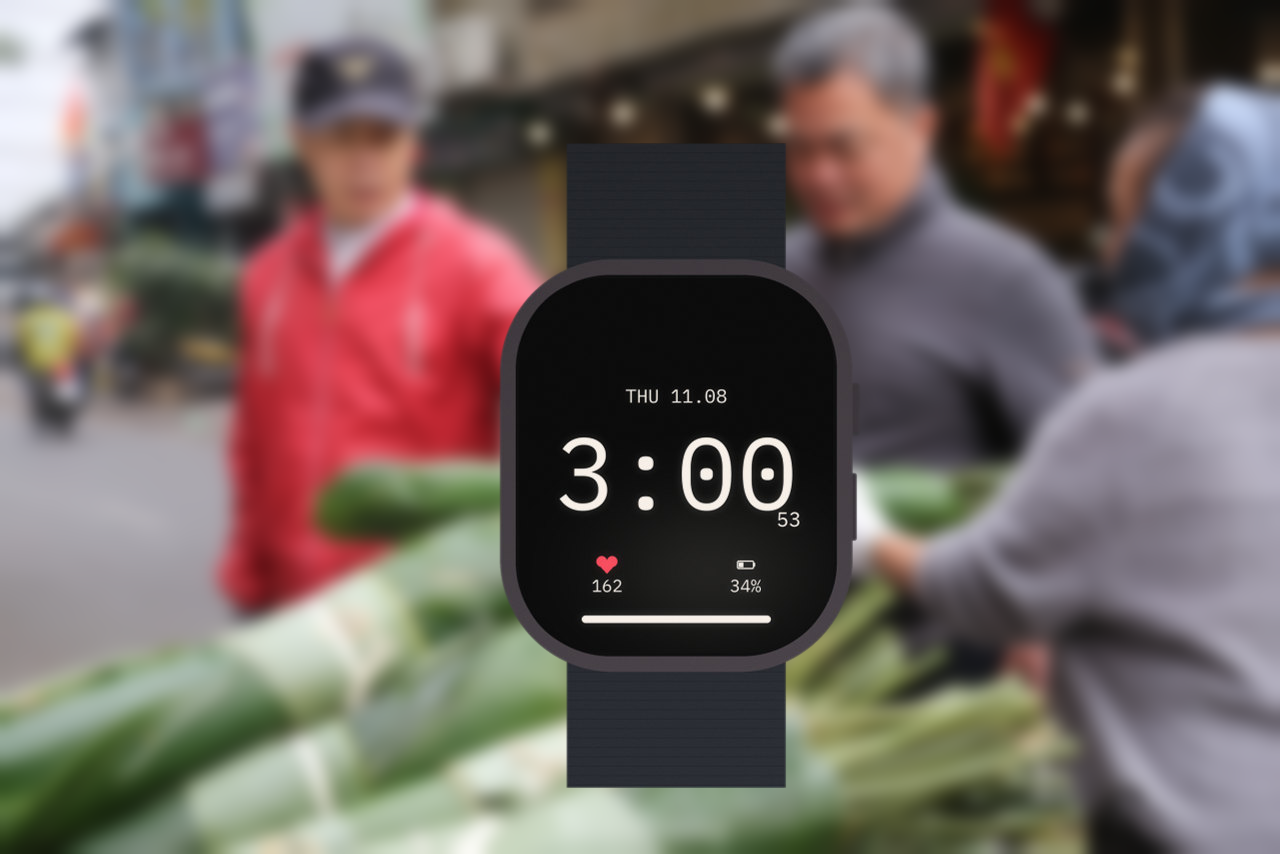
{"hour": 3, "minute": 0, "second": 53}
